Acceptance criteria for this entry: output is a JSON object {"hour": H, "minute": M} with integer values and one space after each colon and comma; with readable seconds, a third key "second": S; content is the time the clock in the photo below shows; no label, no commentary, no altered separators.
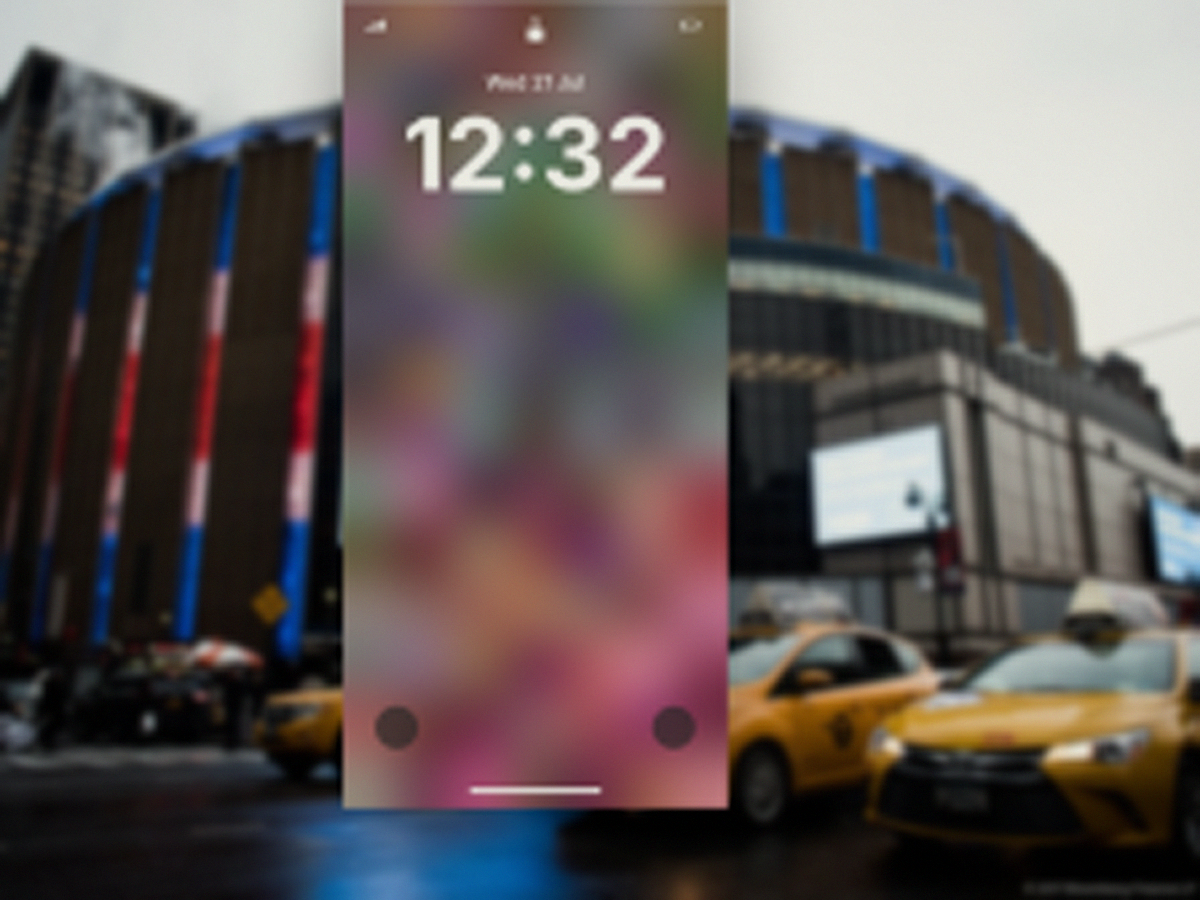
{"hour": 12, "minute": 32}
